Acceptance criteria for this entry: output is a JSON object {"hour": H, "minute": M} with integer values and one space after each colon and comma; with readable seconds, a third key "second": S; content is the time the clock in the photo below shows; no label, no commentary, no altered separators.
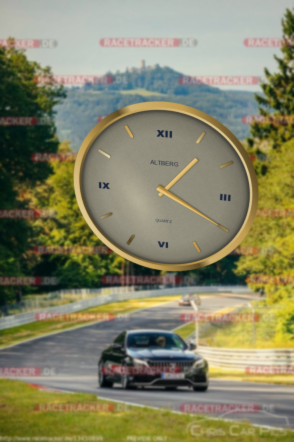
{"hour": 1, "minute": 20}
